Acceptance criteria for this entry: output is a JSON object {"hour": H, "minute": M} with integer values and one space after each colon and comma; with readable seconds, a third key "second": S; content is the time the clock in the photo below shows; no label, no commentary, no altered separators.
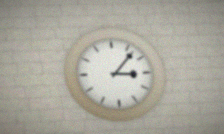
{"hour": 3, "minute": 7}
